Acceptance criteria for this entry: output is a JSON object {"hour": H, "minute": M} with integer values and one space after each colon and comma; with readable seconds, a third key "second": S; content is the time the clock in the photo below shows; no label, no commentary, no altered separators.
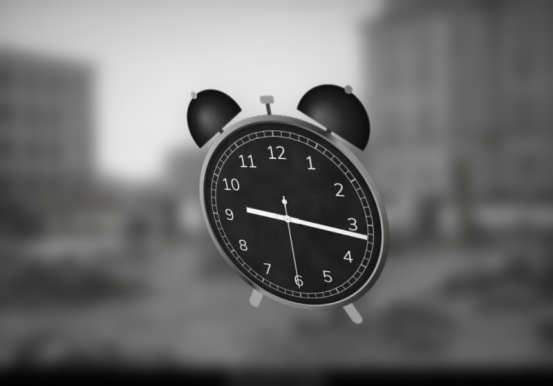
{"hour": 9, "minute": 16, "second": 30}
